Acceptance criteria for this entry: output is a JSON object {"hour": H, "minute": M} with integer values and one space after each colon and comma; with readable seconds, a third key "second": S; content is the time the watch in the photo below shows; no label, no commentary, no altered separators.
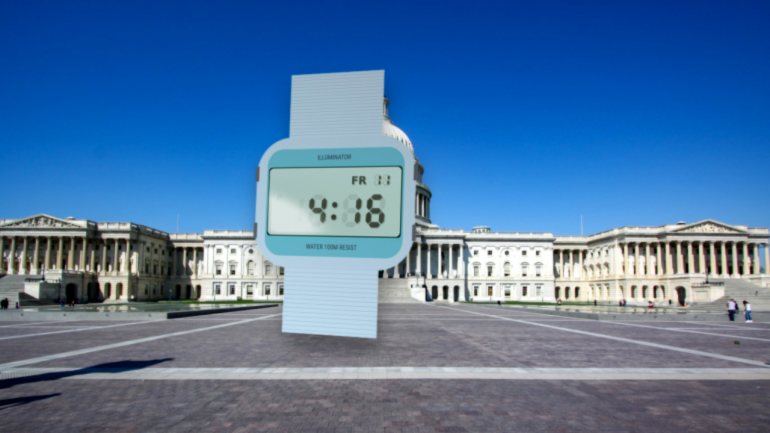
{"hour": 4, "minute": 16}
